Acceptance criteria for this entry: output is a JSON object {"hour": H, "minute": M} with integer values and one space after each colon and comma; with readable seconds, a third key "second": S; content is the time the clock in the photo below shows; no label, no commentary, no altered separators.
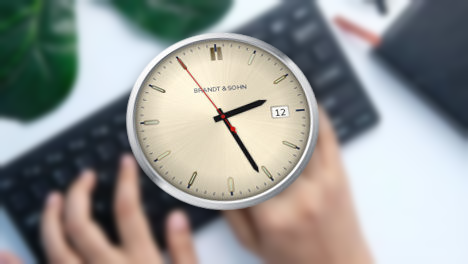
{"hour": 2, "minute": 25, "second": 55}
